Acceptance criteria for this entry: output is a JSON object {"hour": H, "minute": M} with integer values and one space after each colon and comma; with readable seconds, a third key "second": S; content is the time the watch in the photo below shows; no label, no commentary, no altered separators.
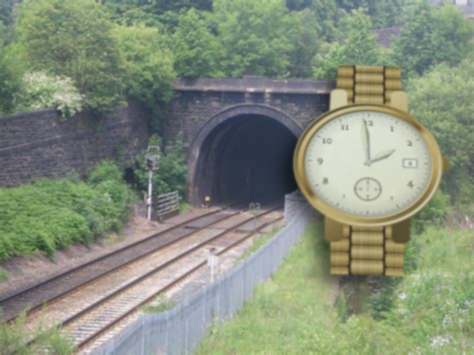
{"hour": 1, "minute": 59}
